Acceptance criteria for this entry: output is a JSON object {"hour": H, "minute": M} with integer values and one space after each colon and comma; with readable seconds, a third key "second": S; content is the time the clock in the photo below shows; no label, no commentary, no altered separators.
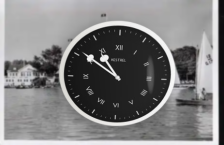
{"hour": 10, "minute": 51}
